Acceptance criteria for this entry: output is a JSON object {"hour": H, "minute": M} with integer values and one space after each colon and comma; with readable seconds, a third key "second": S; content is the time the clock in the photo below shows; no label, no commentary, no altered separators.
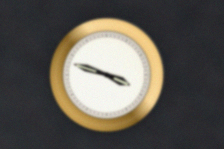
{"hour": 3, "minute": 48}
